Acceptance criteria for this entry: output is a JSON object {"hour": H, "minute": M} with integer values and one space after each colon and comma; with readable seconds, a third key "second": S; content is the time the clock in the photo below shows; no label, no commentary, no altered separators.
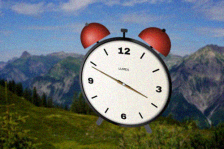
{"hour": 3, "minute": 49}
